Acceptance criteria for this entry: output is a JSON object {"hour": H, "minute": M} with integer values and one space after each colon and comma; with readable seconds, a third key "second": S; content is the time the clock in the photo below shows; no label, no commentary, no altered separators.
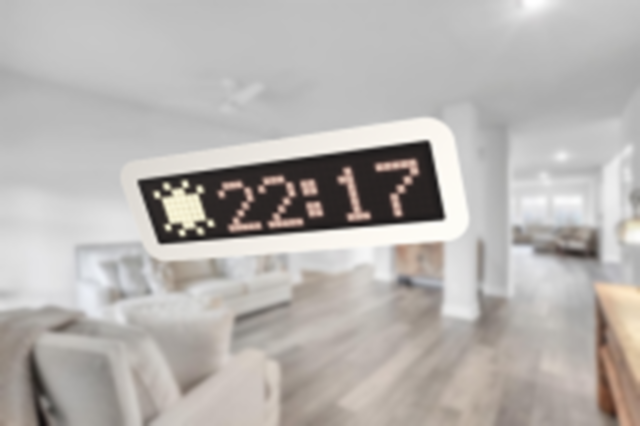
{"hour": 22, "minute": 17}
